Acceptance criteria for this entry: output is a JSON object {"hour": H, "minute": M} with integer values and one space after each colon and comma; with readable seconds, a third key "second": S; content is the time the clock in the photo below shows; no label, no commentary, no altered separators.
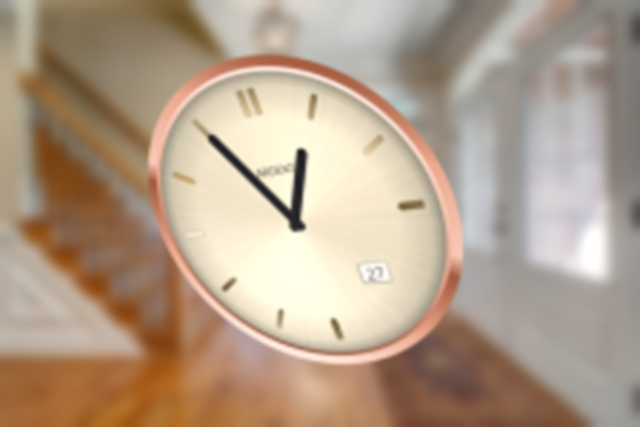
{"hour": 12, "minute": 55}
